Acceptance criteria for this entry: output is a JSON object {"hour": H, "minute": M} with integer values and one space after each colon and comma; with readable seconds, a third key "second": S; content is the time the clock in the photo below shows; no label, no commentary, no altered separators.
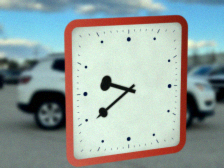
{"hour": 9, "minute": 39}
